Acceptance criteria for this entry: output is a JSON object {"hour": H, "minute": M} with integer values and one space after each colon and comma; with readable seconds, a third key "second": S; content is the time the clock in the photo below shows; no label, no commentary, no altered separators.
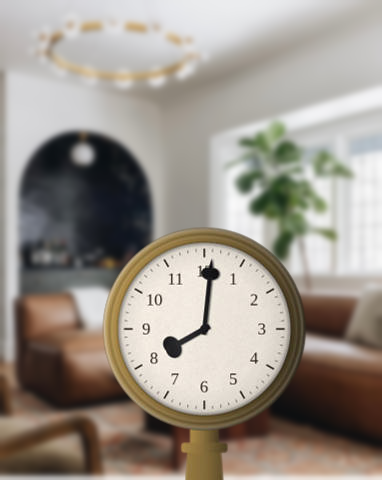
{"hour": 8, "minute": 1}
